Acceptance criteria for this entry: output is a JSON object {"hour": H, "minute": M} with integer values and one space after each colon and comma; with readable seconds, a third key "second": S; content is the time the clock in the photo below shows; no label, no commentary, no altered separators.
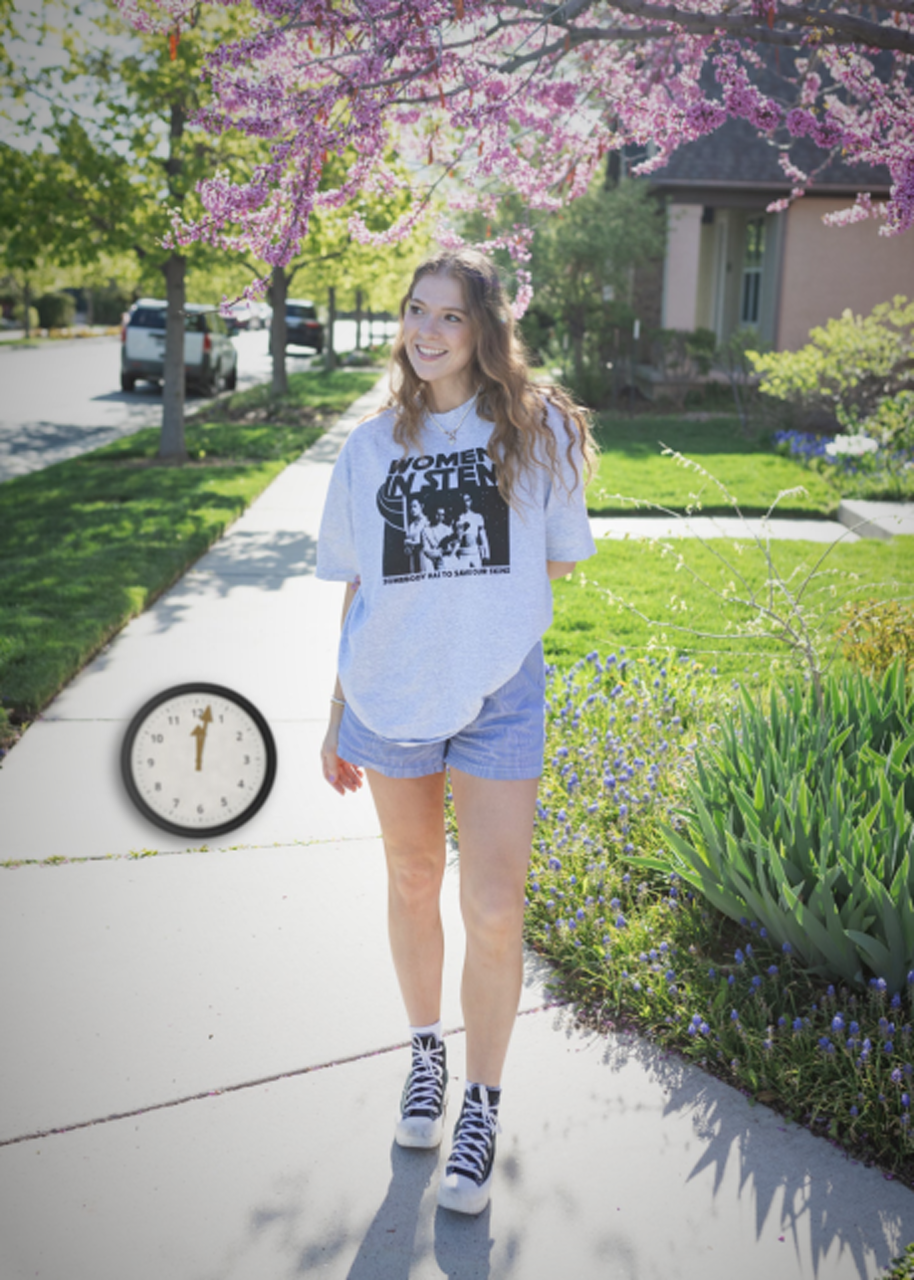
{"hour": 12, "minute": 2}
